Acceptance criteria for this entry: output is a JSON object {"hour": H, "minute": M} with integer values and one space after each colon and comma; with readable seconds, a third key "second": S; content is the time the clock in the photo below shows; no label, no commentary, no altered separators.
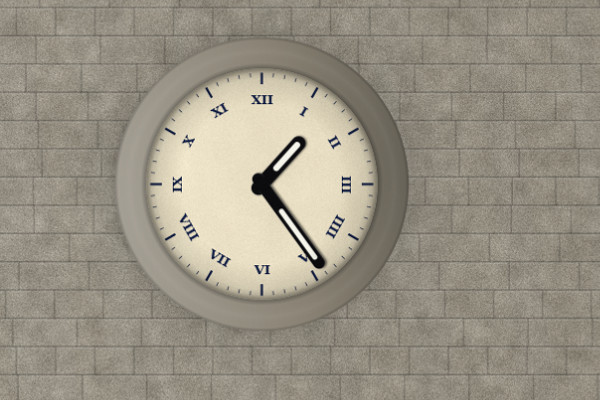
{"hour": 1, "minute": 24}
